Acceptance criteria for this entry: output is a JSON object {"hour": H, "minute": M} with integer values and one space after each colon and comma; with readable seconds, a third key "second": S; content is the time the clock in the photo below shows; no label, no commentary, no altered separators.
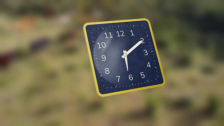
{"hour": 6, "minute": 10}
